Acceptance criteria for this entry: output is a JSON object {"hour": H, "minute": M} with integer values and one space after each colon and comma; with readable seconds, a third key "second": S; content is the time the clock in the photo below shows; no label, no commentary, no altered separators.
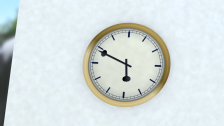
{"hour": 5, "minute": 49}
